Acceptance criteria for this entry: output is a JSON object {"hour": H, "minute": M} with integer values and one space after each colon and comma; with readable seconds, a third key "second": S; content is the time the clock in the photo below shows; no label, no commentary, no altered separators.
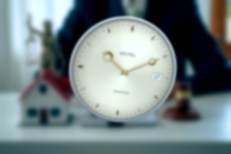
{"hour": 10, "minute": 10}
